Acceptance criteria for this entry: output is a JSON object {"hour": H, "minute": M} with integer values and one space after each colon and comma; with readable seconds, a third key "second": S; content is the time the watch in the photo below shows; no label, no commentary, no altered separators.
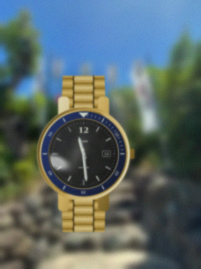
{"hour": 11, "minute": 29}
